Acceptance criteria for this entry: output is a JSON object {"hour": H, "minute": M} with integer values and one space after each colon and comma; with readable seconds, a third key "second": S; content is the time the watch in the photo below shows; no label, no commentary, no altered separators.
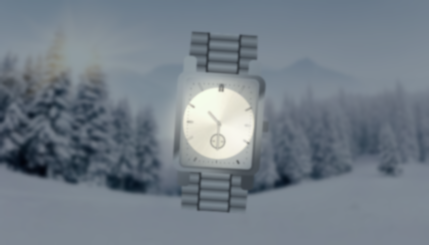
{"hour": 10, "minute": 30}
